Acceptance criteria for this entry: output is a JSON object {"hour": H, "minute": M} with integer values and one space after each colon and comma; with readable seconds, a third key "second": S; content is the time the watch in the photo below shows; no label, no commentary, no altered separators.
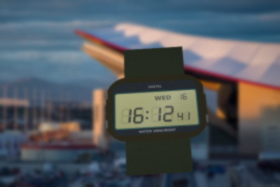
{"hour": 16, "minute": 12}
